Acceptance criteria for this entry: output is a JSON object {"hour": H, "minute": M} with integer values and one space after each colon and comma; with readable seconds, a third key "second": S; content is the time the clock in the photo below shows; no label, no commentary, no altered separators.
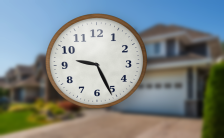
{"hour": 9, "minute": 26}
